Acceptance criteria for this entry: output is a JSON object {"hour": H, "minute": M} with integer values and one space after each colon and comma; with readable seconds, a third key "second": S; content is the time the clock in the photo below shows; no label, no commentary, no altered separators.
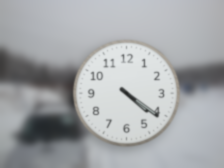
{"hour": 4, "minute": 21}
